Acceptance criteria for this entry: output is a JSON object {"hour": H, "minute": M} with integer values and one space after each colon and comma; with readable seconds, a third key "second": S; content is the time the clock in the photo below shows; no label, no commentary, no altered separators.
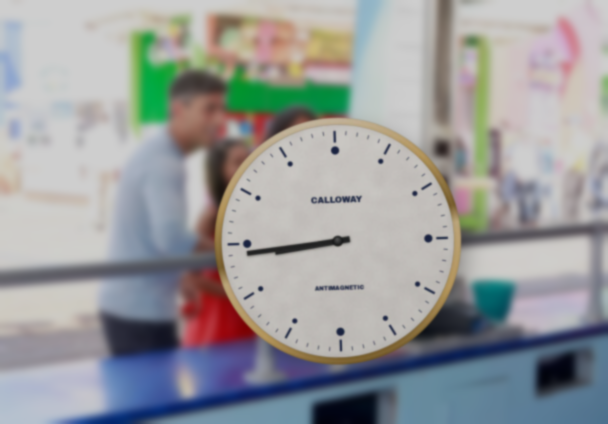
{"hour": 8, "minute": 44}
